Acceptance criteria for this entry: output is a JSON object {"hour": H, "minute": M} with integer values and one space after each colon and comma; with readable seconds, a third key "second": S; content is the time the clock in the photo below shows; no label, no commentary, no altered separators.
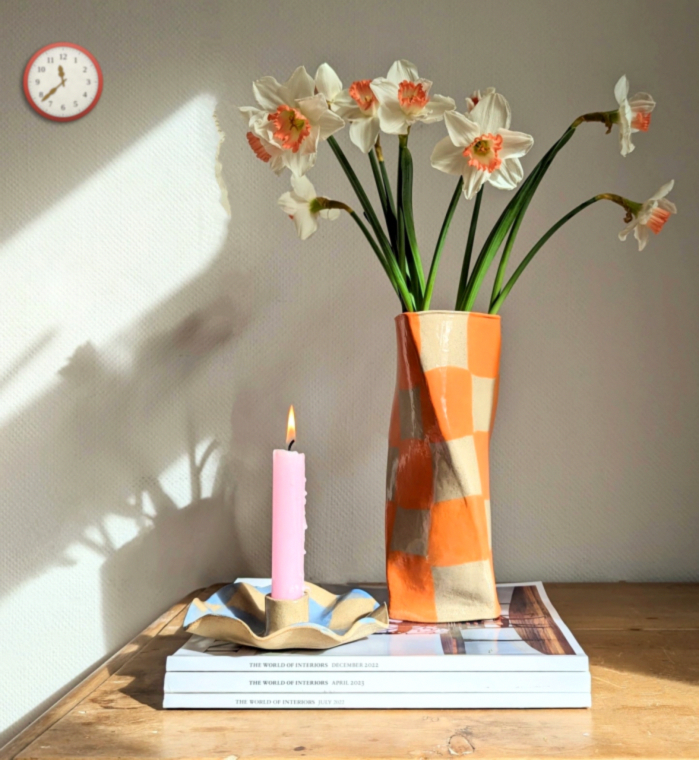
{"hour": 11, "minute": 38}
